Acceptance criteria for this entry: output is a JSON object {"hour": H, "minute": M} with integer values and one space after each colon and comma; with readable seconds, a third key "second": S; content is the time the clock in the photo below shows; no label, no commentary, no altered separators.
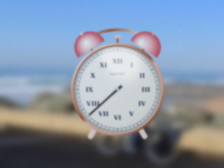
{"hour": 7, "minute": 38}
